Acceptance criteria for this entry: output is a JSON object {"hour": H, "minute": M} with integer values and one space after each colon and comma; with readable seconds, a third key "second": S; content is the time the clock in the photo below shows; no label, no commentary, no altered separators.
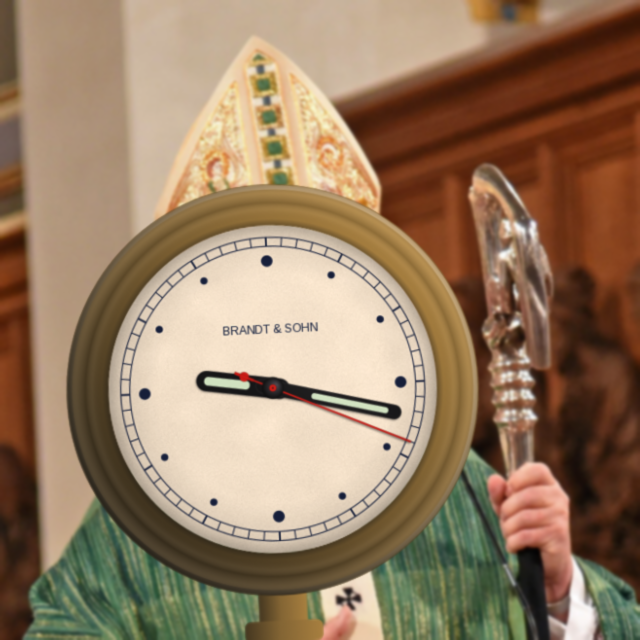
{"hour": 9, "minute": 17, "second": 19}
